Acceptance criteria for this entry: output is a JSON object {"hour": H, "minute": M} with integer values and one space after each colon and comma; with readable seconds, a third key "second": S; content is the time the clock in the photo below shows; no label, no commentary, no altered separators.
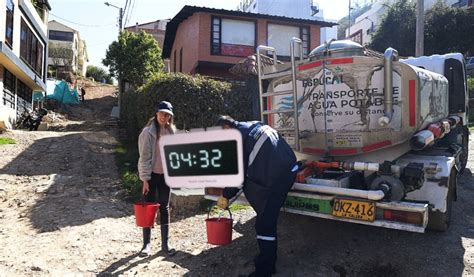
{"hour": 4, "minute": 32}
